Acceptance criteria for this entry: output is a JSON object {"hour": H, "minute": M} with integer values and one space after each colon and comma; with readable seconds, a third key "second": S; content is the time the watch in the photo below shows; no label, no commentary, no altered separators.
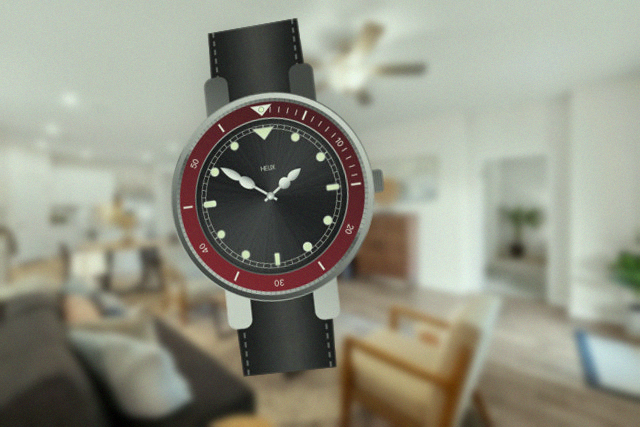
{"hour": 1, "minute": 51}
